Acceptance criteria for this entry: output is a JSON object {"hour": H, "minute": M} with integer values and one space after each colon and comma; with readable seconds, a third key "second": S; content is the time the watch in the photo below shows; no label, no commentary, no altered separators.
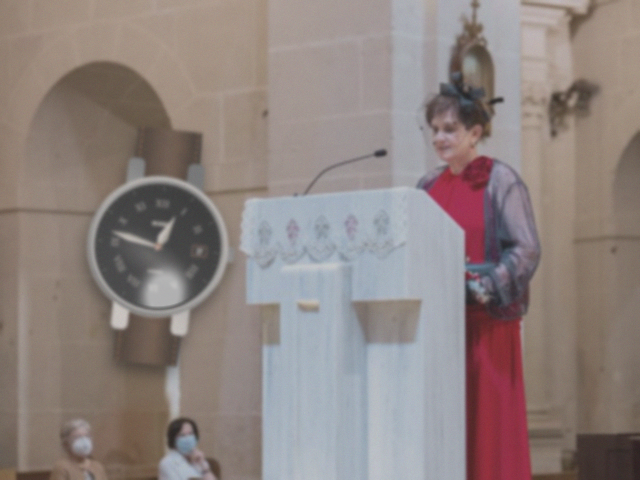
{"hour": 12, "minute": 47}
